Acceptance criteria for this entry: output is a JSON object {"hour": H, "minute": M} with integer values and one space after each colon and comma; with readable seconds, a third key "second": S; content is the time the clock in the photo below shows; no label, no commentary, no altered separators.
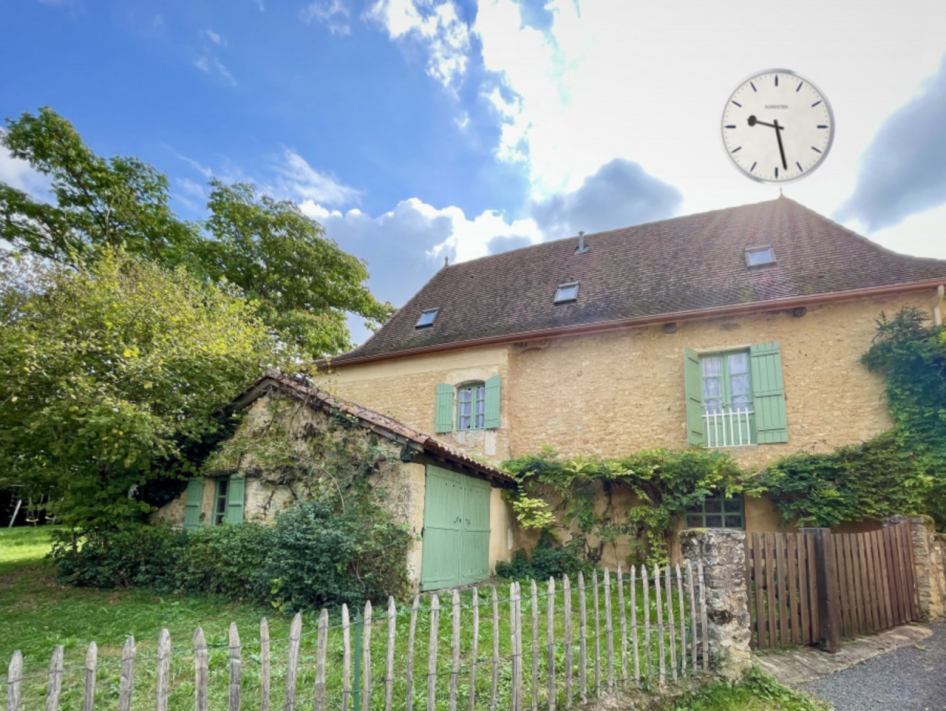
{"hour": 9, "minute": 28}
